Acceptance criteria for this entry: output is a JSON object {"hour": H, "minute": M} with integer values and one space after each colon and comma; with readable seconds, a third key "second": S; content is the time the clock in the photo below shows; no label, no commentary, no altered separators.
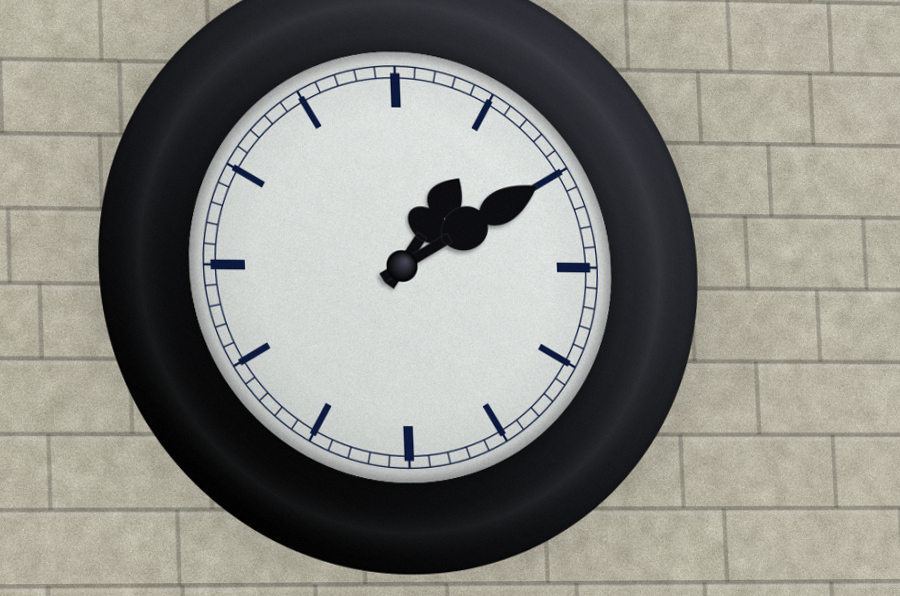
{"hour": 1, "minute": 10}
